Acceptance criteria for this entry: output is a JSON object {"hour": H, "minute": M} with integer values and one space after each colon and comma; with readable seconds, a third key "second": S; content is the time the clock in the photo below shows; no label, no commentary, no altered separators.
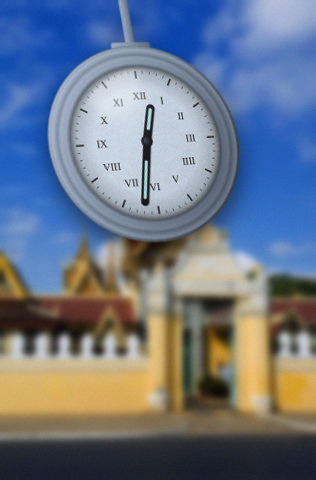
{"hour": 12, "minute": 32}
